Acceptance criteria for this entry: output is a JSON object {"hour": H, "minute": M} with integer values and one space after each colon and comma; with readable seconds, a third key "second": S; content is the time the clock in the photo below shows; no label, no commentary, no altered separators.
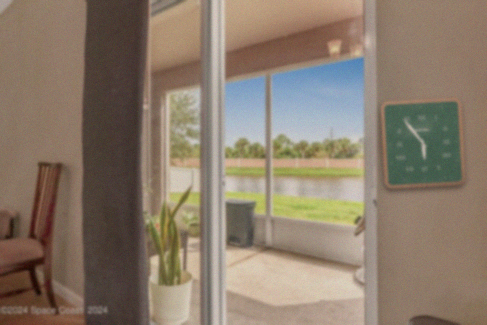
{"hour": 5, "minute": 54}
